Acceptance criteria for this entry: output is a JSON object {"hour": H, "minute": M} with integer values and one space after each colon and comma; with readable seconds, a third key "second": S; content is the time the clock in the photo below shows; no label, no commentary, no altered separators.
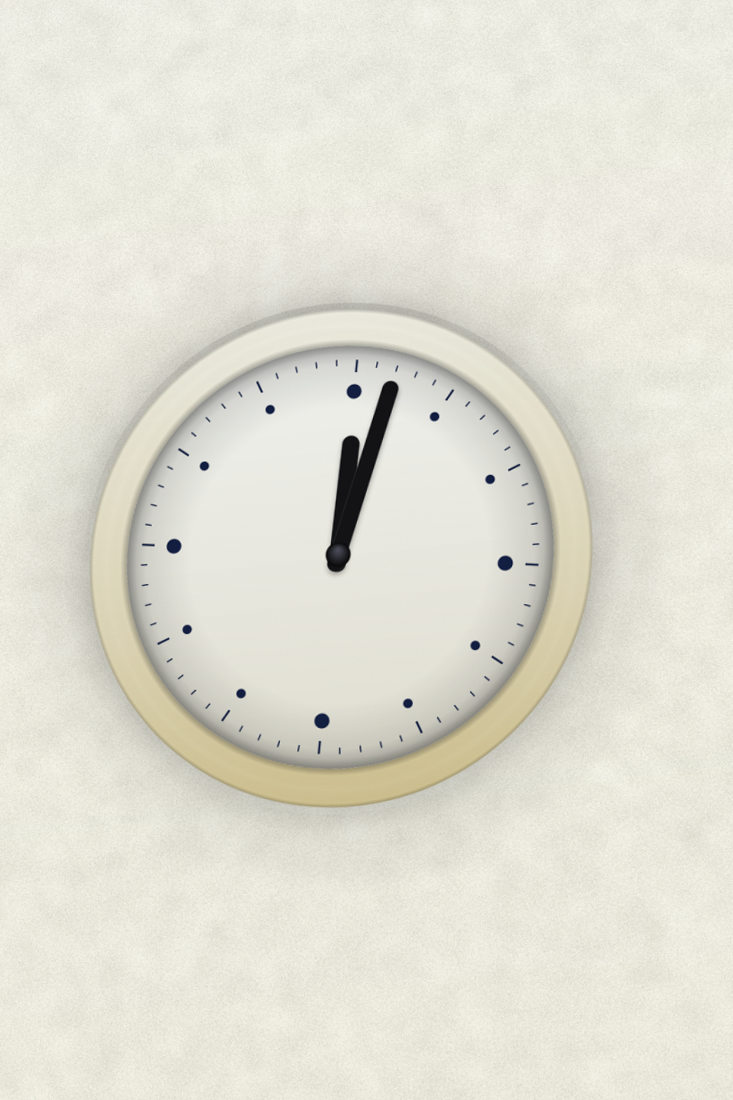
{"hour": 12, "minute": 2}
